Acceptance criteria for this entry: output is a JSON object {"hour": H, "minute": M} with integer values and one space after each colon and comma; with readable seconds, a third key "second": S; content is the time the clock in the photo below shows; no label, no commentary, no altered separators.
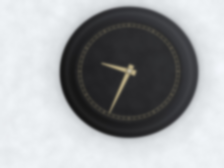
{"hour": 9, "minute": 34}
